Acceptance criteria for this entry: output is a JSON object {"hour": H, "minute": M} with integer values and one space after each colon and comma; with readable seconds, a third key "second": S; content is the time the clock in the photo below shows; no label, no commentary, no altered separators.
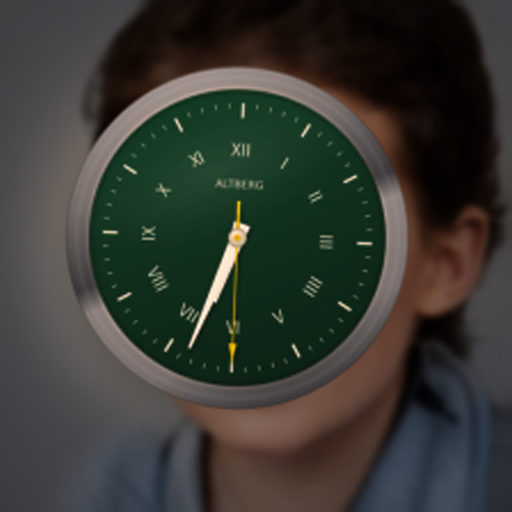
{"hour": 6, "minute": 33, "second": 30}
